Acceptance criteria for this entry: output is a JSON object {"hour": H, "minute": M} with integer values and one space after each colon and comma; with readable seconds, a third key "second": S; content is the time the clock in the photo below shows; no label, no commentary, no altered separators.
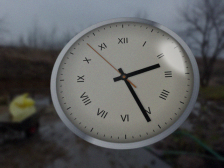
{"hour": 2, "minute": 25, "second": 53}
